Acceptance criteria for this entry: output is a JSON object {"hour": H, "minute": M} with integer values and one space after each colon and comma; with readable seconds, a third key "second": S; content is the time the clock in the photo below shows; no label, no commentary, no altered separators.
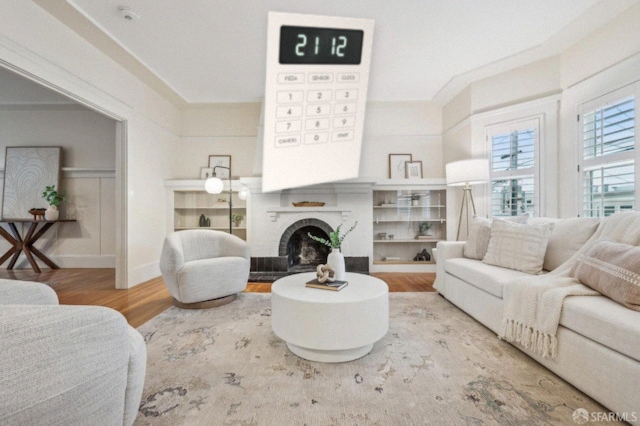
{"hour": 21, "minute": 12}
